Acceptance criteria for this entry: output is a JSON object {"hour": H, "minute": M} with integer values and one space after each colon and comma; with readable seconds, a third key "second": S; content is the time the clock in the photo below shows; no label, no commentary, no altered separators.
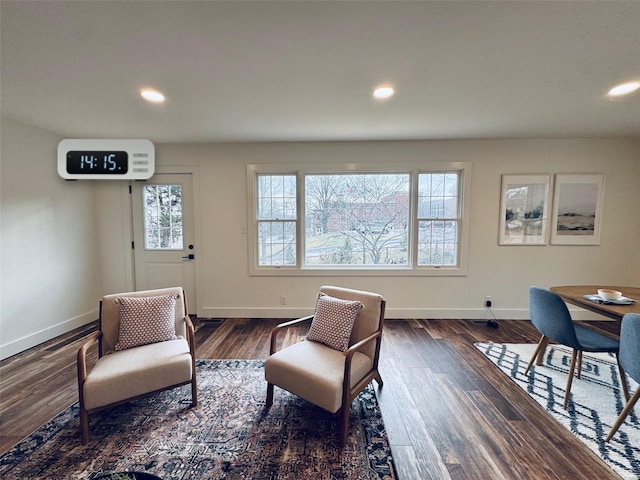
{"hour": 14, "minute": 15}
